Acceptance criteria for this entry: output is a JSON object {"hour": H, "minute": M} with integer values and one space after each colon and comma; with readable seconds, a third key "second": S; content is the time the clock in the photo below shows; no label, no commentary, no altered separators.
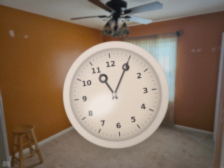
{"hour": 11, "minute": 5}
